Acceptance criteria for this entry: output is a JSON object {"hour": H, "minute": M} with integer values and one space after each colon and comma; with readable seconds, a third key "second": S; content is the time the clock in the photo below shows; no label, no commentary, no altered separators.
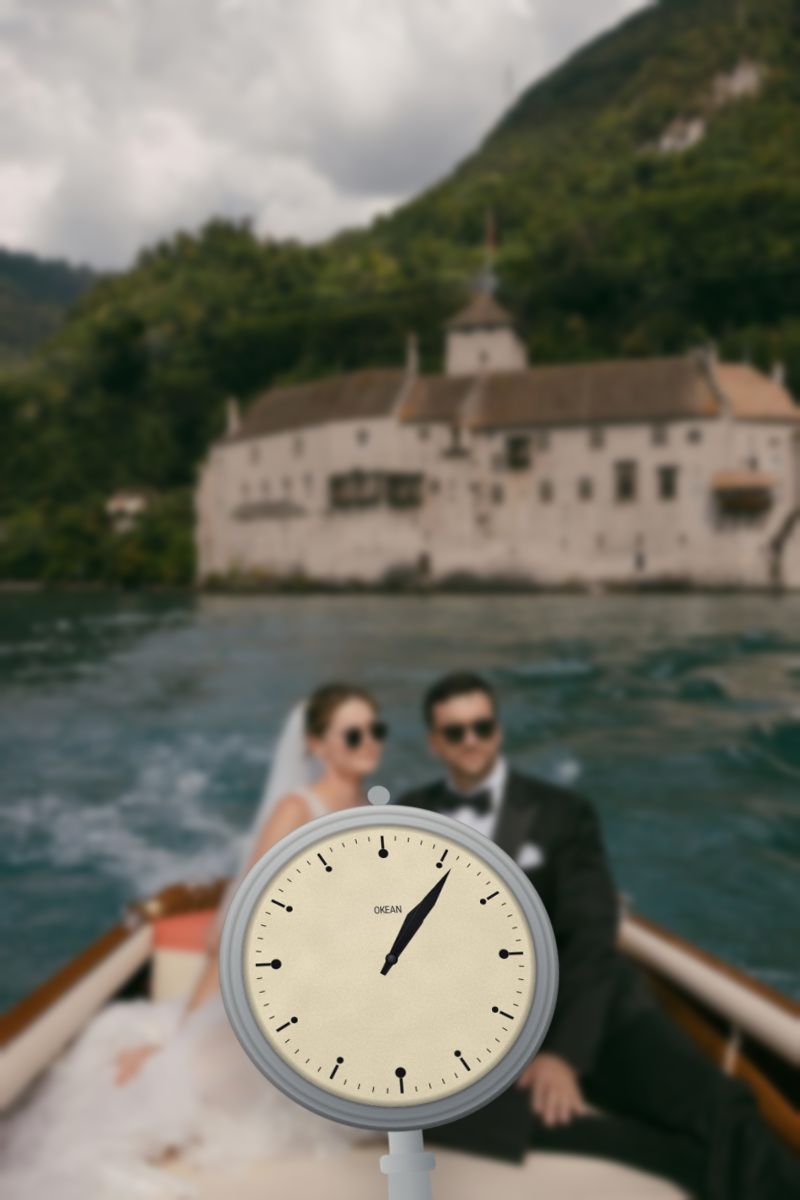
{"hour": 1, "minute": 6}
